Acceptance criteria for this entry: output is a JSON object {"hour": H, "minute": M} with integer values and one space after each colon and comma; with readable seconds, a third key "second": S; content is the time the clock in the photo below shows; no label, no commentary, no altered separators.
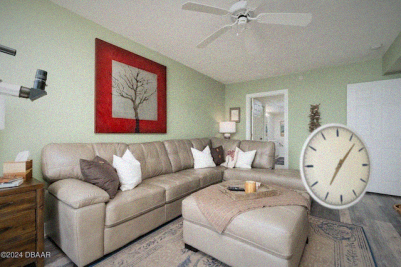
{"hour": 7, "minute": 7}
